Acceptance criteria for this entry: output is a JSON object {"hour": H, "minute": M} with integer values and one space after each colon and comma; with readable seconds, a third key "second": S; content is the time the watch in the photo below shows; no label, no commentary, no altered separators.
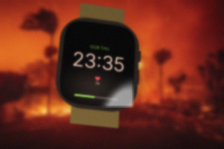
{"hour": 23, "minute": 35}
